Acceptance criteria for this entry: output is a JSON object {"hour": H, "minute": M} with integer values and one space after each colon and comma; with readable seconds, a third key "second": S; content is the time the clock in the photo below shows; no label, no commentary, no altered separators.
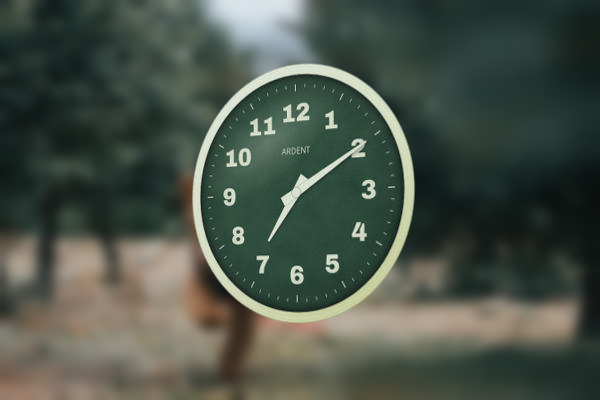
{"hour": 7, "minute": 10}
